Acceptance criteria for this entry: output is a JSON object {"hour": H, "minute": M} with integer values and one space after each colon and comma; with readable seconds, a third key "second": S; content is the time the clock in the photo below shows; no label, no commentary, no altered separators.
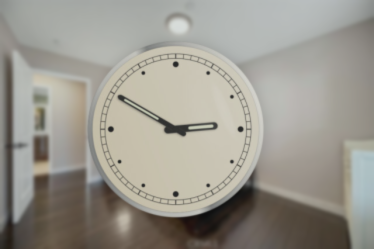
{"hour": 2, "minute": 50}
